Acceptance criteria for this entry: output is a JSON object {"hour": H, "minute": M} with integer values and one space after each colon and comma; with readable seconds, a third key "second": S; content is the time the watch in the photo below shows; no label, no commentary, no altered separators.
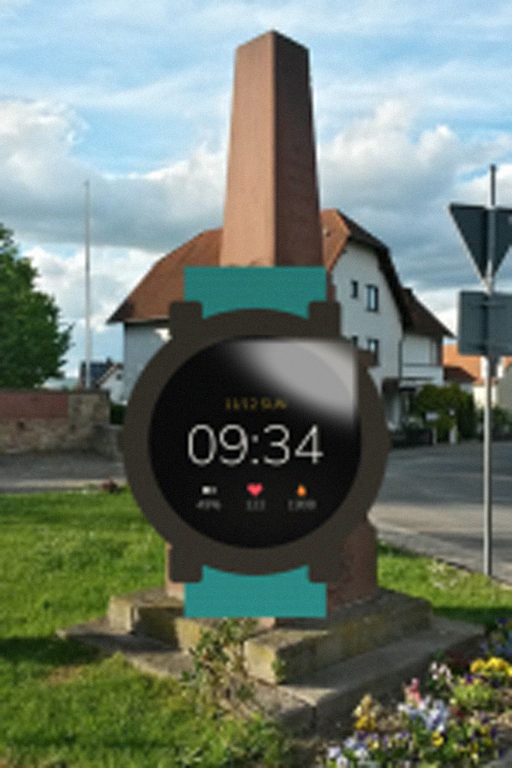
{"hour": 9, "minute": 34}
